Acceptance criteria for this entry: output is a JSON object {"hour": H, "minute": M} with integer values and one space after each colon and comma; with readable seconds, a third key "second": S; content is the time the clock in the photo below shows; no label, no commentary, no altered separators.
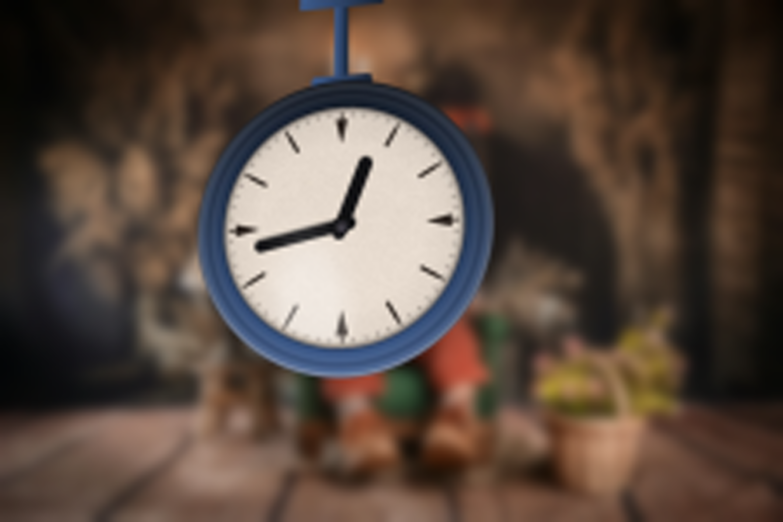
{"hour": 12, "minute": 43}
